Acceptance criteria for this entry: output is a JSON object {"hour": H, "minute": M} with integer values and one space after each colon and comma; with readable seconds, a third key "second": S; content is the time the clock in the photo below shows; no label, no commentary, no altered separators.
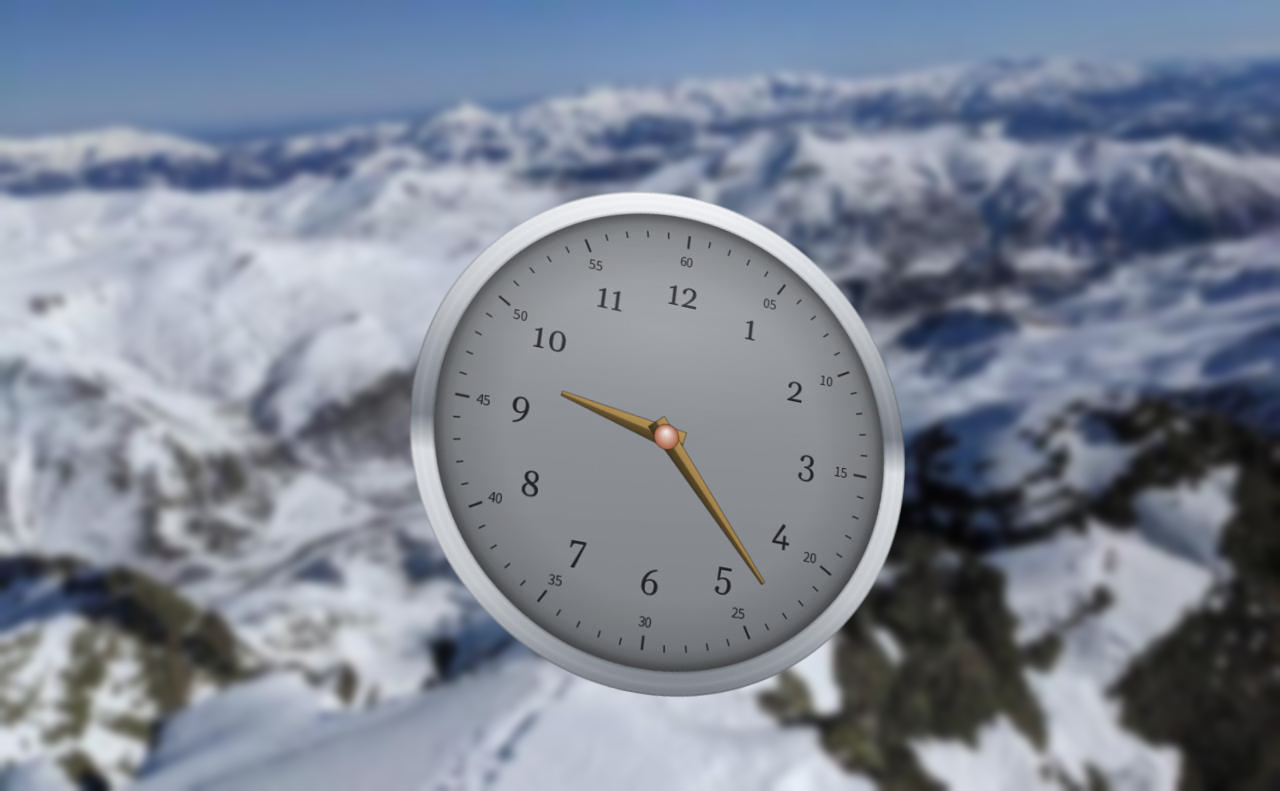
{"hour": 9, "minute": 23}
